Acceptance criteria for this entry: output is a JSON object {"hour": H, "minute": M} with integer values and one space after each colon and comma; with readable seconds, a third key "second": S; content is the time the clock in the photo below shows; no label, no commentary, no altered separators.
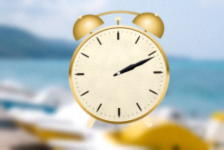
{"hour": 2, "minute": 11}
